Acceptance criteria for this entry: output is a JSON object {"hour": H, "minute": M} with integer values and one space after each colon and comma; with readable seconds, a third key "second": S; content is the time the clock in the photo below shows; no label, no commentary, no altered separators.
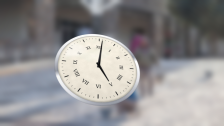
{"hour": 5, "minute": 1}
